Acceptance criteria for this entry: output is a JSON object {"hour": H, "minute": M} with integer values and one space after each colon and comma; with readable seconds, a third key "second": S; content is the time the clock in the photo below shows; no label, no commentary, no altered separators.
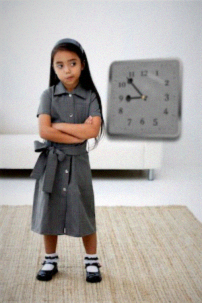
{"hour": 8, "minute": 53}
